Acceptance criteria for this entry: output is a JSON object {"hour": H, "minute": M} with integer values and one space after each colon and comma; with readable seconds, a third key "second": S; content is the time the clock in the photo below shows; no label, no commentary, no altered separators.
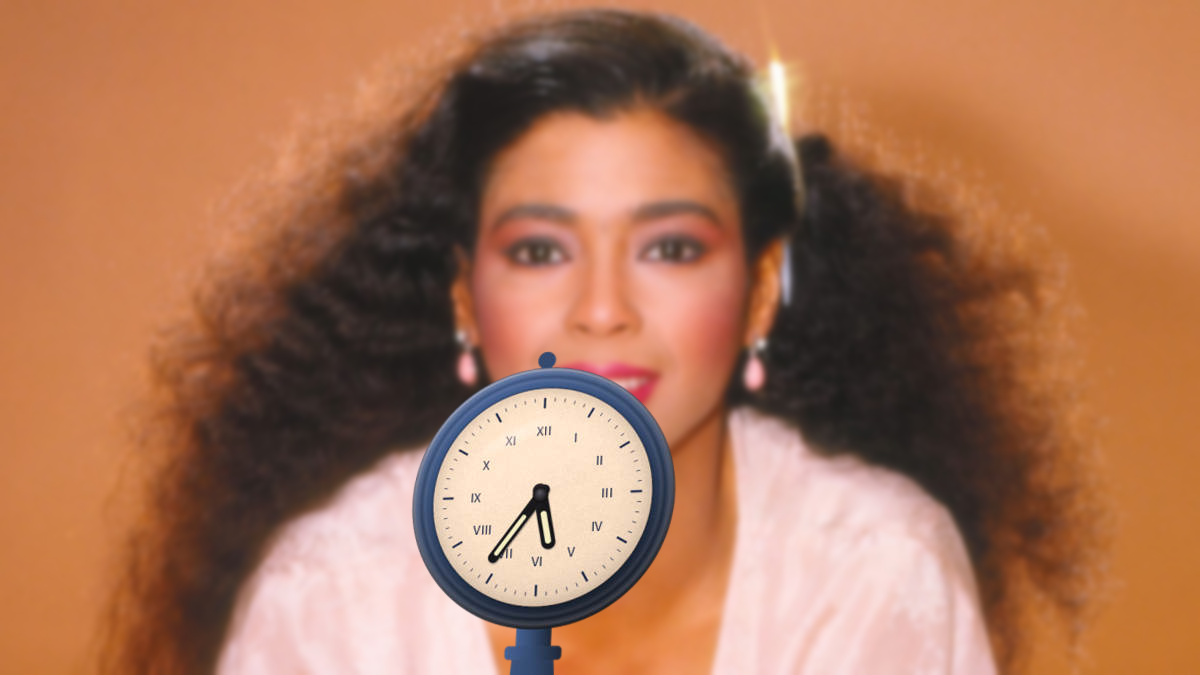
{"hour": 5, "minute": 36}
